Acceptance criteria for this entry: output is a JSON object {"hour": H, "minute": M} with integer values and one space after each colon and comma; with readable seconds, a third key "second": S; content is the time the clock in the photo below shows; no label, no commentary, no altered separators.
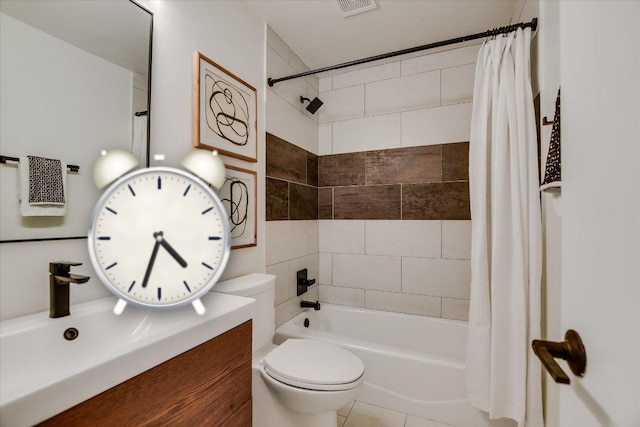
{"hour": 4, "minute": 33}
